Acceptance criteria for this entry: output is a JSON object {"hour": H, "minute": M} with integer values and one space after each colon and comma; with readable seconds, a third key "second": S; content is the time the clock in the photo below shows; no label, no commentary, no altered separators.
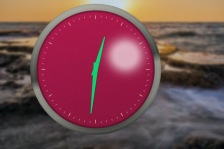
{"hour": 12, "minute": 31}
